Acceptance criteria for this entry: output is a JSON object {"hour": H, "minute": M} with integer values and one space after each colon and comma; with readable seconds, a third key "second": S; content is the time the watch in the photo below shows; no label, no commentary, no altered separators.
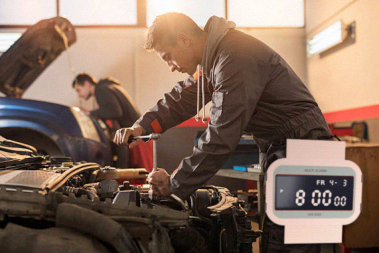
{"hour": 8, "minute": 0, "second": 0}
